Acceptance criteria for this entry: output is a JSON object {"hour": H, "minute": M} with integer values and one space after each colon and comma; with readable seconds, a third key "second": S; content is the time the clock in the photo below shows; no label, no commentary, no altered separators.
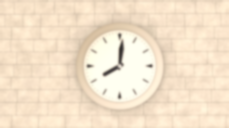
{"hour": 8, "minute": 1}
